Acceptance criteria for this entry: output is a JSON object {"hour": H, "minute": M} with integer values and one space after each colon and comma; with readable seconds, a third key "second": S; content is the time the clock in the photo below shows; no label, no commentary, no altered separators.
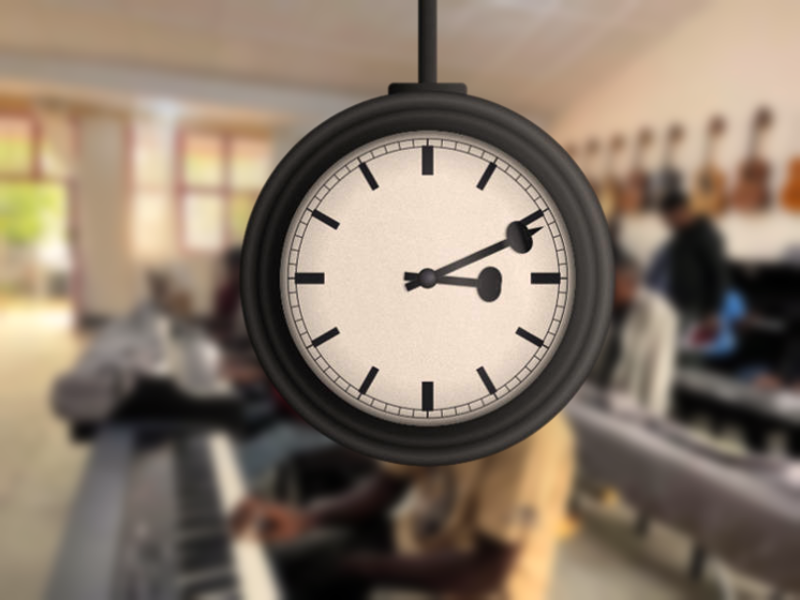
{"hour": 3, "minute": 11}
